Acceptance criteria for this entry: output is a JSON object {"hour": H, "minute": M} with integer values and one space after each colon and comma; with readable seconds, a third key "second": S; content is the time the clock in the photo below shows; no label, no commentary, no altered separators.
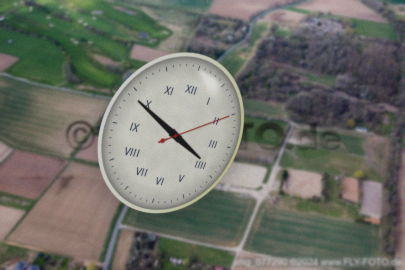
{"hour": 3, "minute": 49, "second": 10}
